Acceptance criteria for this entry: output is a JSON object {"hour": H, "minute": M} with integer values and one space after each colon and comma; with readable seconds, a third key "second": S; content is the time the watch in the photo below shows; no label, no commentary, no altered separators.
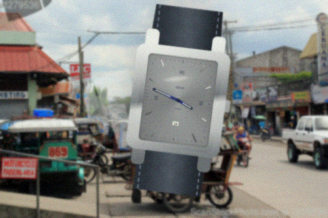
{"hour": 3, "minute": 48}
